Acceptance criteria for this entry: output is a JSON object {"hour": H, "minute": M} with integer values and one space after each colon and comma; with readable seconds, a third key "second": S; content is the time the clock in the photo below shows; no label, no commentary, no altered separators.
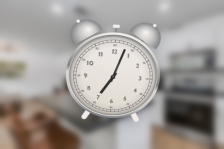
{"hour": 7, "minute": 3}
